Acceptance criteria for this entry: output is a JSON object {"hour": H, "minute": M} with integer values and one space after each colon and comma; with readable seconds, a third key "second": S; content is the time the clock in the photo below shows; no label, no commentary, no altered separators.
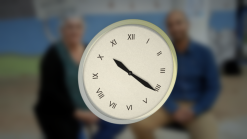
{"hour": 10, "minute": 21}
